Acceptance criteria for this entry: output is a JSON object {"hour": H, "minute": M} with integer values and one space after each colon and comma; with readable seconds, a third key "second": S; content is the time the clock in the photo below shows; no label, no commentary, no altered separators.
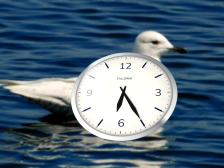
{"hour": 6, "minute": 25}
